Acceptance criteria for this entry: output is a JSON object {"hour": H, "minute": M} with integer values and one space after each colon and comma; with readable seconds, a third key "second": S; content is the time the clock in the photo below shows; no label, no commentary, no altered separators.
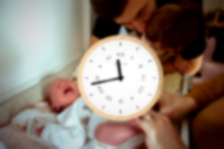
{"hour": 11, "minute": 43}
